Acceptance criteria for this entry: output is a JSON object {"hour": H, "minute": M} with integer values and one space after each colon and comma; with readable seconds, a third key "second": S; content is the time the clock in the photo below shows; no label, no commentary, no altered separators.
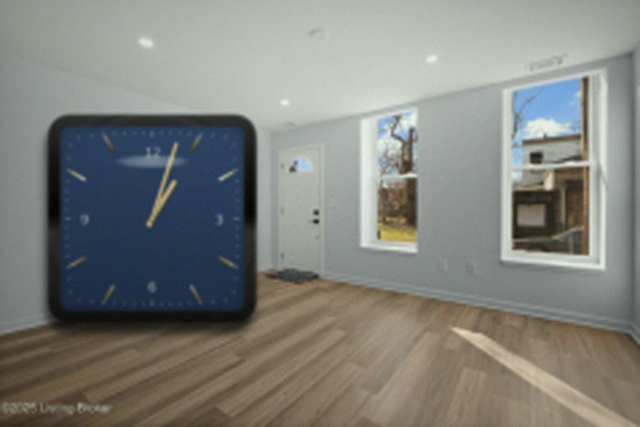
{"hour": 1, "minute": 3}
